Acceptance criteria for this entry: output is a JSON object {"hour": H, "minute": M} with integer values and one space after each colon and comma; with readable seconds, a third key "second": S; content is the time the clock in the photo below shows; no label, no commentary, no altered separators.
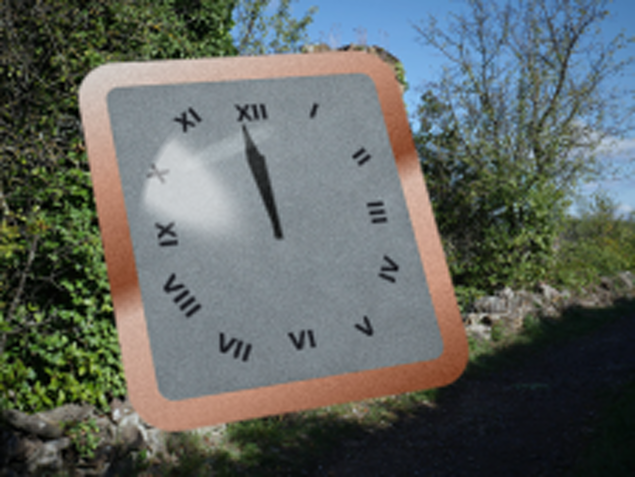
{"hour": 11, "minute": 59}
